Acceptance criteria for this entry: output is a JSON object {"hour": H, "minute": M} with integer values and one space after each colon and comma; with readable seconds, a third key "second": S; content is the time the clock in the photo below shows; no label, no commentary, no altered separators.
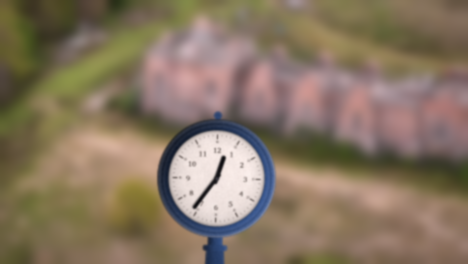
{"hour": 12, "minute": 36}
